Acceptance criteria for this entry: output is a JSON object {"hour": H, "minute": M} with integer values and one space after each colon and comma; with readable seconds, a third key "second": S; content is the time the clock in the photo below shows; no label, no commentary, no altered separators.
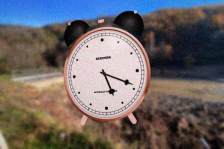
{"hour": 5, "minute": 19}
